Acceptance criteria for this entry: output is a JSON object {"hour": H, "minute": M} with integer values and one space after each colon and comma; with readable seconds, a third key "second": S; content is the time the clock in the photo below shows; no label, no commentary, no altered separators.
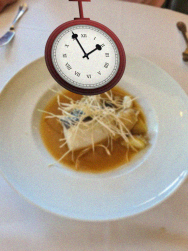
{"hour": 1, "minute": 56}
